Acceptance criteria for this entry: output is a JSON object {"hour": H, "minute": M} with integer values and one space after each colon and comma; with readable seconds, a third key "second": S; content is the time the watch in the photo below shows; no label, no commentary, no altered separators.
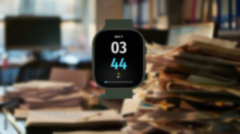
{"hour": 3, "minute": 44}
